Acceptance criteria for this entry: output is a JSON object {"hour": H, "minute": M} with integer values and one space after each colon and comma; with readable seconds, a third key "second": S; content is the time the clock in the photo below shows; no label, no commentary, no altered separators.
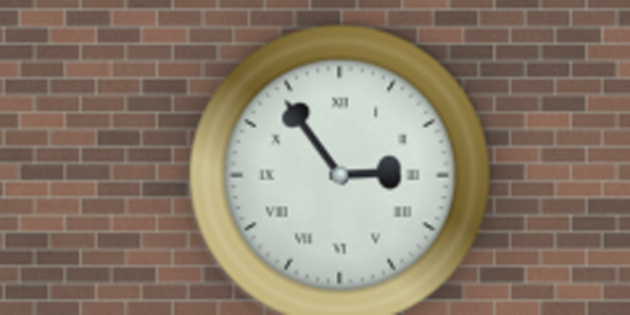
{"hour": 2, "minute": 54}
